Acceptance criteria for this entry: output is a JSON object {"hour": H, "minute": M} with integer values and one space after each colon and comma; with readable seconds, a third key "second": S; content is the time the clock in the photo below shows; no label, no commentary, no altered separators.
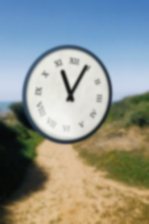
{"hour": 11, "minute": 4}
